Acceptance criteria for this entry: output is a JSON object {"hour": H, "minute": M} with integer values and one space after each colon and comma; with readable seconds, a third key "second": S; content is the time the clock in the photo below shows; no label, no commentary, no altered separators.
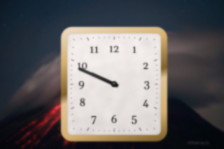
{"hour": 9, "minute": 49}
